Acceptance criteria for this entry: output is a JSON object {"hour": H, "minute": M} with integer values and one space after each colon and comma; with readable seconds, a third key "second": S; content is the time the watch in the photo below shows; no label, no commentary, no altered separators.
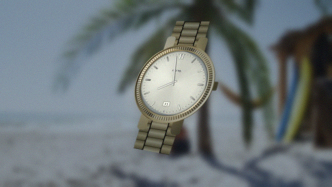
{"hour": 7, "minute": 58}
